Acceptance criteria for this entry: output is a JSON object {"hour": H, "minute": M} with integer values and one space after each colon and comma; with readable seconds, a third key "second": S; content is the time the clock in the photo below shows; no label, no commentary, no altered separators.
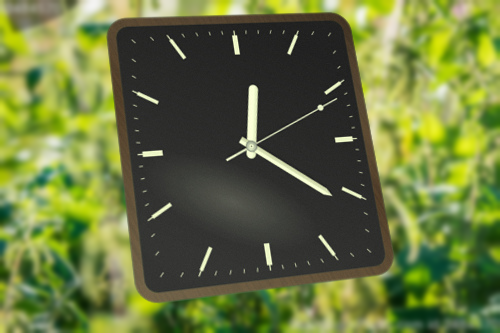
{"hour": 12, "minute": 21, "second": 11}
